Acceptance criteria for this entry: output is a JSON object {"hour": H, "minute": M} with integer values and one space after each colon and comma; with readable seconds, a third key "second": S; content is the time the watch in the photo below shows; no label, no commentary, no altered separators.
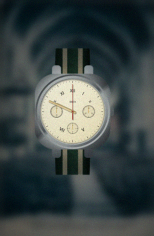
{"hour": 9, "minute": 49}
